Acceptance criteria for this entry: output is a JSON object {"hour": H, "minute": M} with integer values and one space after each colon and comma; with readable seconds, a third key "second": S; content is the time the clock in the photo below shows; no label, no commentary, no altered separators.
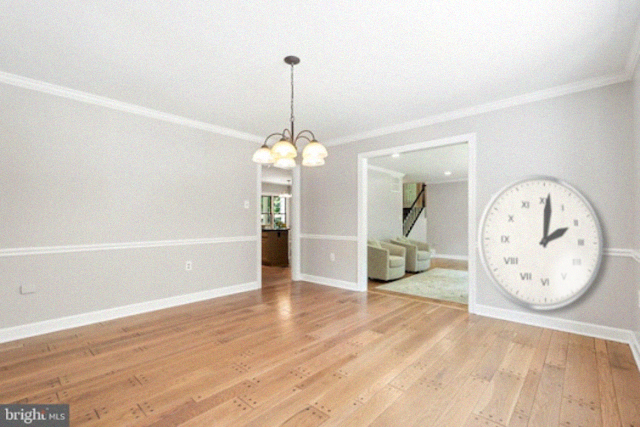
{"hour": 2, "minute": 1}
